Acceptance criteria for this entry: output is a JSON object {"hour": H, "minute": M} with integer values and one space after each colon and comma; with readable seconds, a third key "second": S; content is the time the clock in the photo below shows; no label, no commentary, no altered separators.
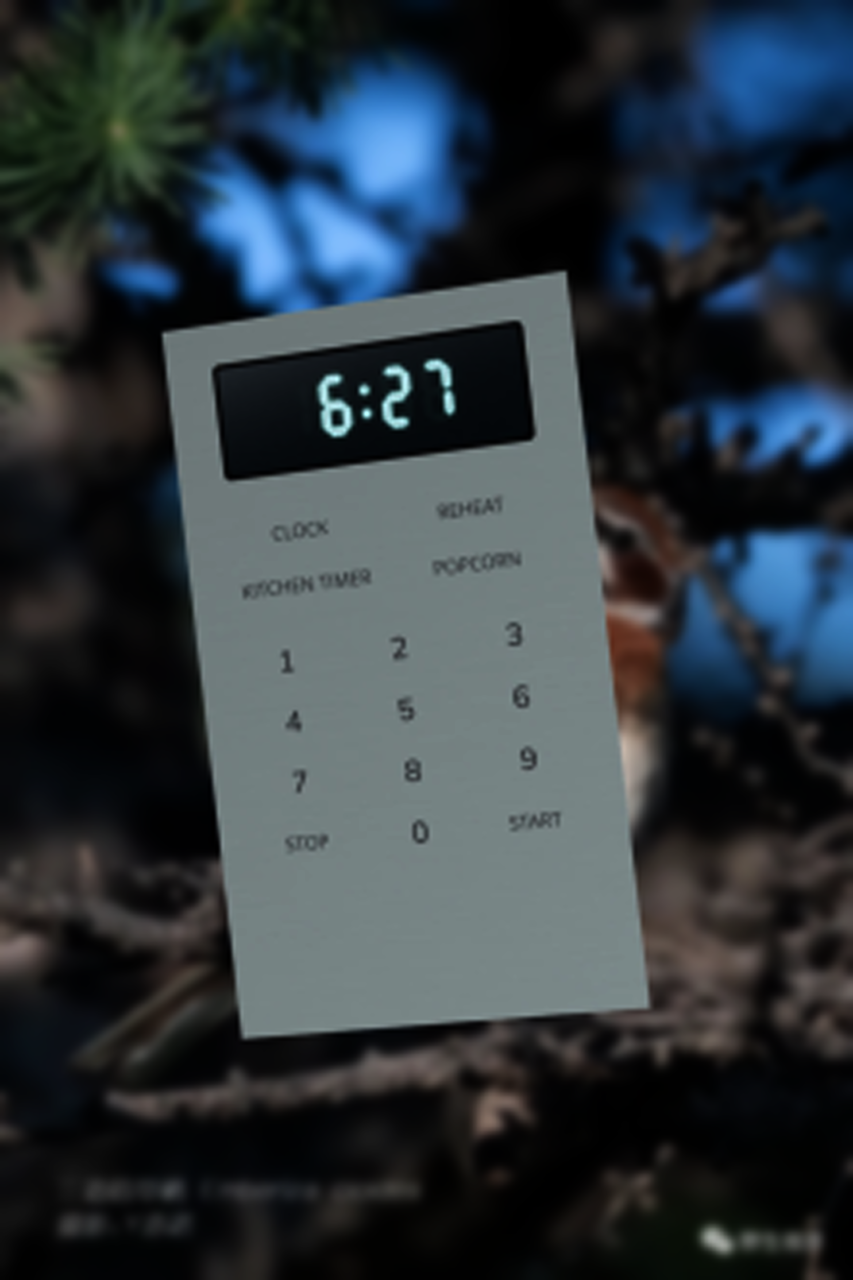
{"hour": 6, "minute": 27}
